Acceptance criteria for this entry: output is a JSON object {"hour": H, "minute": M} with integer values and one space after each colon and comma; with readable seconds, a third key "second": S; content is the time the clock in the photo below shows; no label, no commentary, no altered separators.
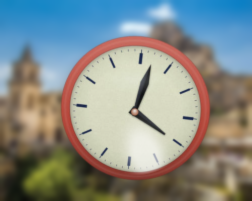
{"hour": 4, "minute": 2}
